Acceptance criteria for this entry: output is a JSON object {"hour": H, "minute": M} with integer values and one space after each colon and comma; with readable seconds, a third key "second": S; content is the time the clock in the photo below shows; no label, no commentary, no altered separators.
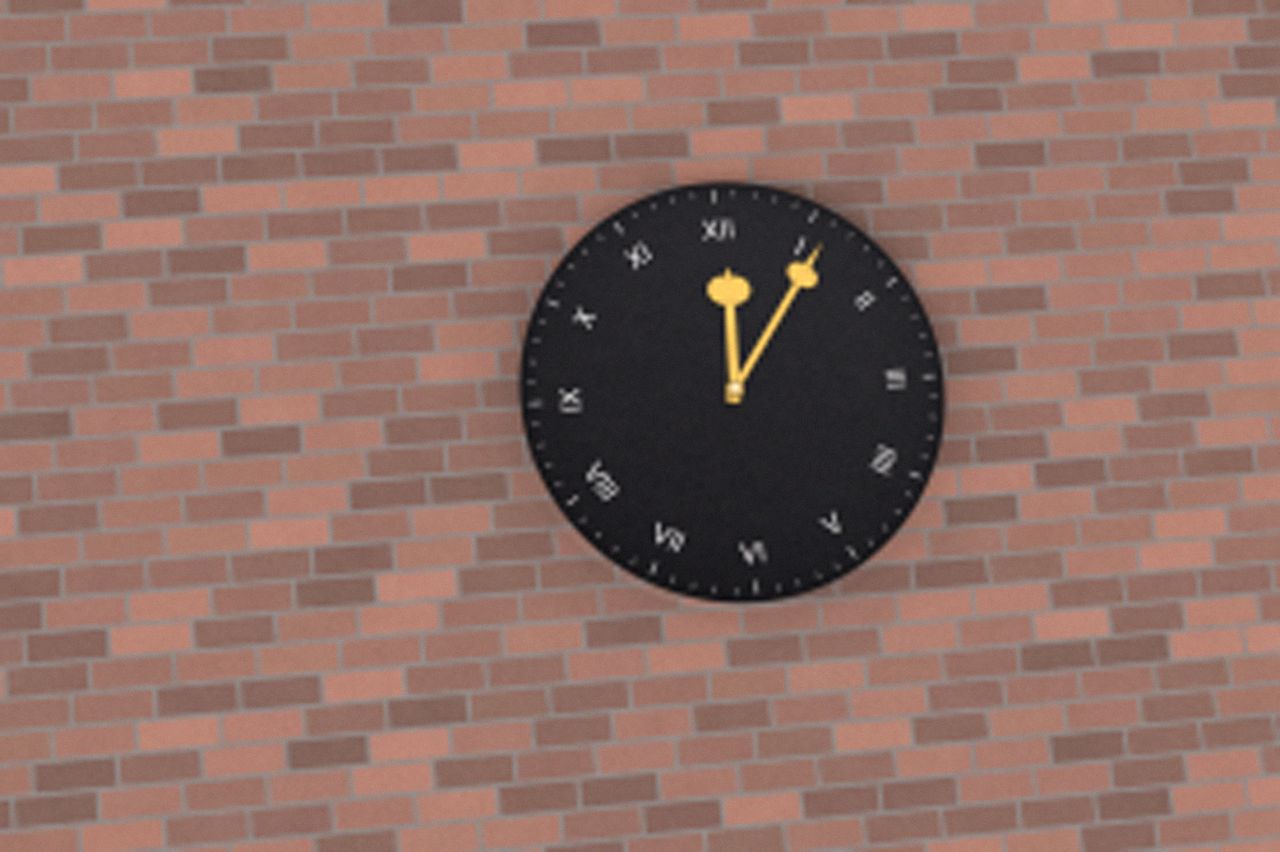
{"hour": 12, "minute": 6}
